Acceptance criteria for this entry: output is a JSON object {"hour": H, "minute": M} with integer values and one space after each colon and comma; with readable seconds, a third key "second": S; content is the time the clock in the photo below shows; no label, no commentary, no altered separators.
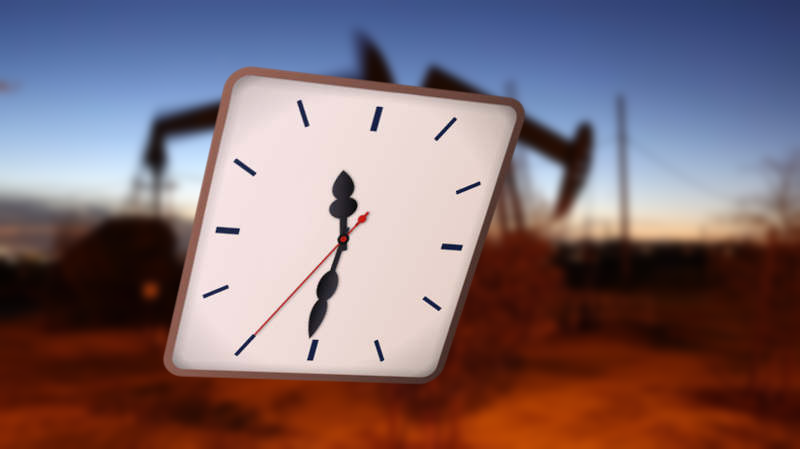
{"hour": 11, "minute": 30, "second": 35}
